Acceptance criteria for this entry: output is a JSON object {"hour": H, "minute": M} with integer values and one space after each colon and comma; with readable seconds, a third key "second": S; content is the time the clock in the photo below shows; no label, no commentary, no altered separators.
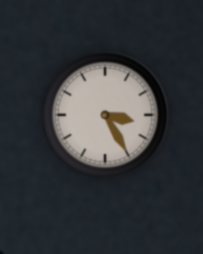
{"hour": 3, "minute": 25}
